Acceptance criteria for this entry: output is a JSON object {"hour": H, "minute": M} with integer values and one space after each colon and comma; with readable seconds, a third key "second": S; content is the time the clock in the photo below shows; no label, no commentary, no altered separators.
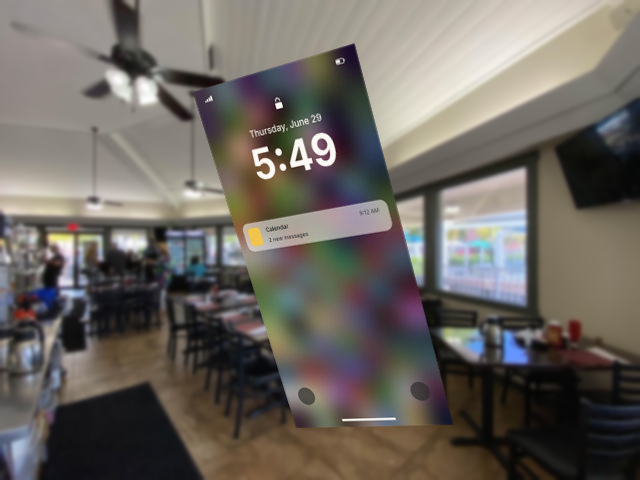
{"hour": 5, "minute": 49}
